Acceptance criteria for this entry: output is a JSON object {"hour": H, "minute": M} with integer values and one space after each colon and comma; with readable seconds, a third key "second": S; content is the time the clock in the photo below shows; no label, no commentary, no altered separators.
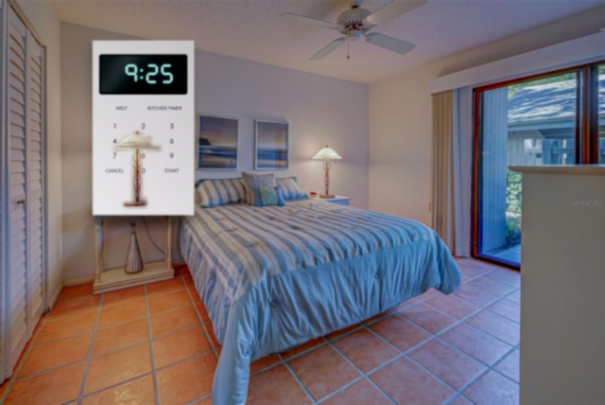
{"hour": 9, "minute": 25}
